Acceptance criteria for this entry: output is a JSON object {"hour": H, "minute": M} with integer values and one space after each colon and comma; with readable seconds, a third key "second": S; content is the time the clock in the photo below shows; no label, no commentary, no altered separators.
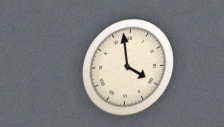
{"hour": 3, "minute": 58}
